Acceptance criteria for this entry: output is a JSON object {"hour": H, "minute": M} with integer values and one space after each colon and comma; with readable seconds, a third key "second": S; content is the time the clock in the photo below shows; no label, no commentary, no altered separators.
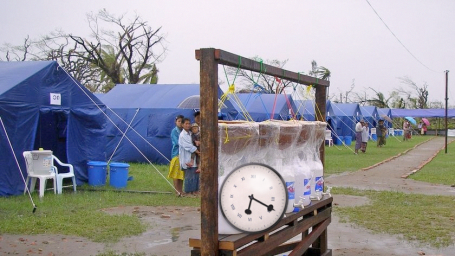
{"hour": 6, "minute": 19}
